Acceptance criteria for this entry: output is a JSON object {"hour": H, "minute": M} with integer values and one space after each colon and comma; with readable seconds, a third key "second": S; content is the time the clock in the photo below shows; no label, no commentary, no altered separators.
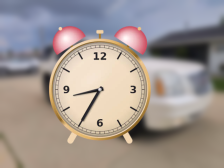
{"hour": 8, "minute": 35}
